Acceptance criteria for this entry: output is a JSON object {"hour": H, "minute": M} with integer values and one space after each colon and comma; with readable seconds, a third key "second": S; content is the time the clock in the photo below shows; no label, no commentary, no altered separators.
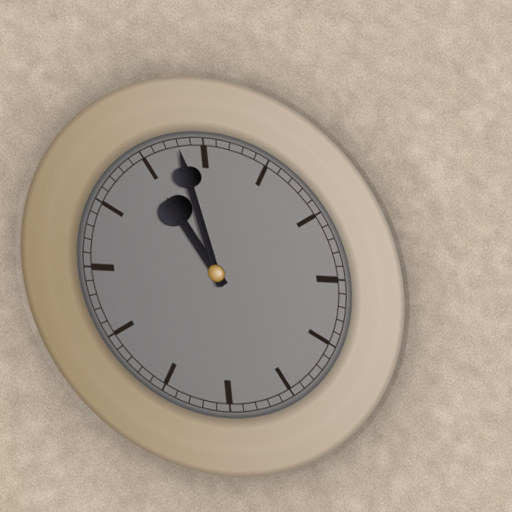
{"hour": 10, "minute": 58}
